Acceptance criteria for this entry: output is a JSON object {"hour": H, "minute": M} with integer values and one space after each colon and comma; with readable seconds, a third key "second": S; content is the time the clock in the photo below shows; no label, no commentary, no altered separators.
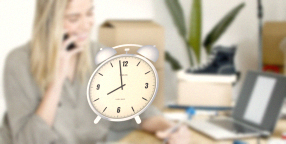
{"hour": 7, "minute": 58}
